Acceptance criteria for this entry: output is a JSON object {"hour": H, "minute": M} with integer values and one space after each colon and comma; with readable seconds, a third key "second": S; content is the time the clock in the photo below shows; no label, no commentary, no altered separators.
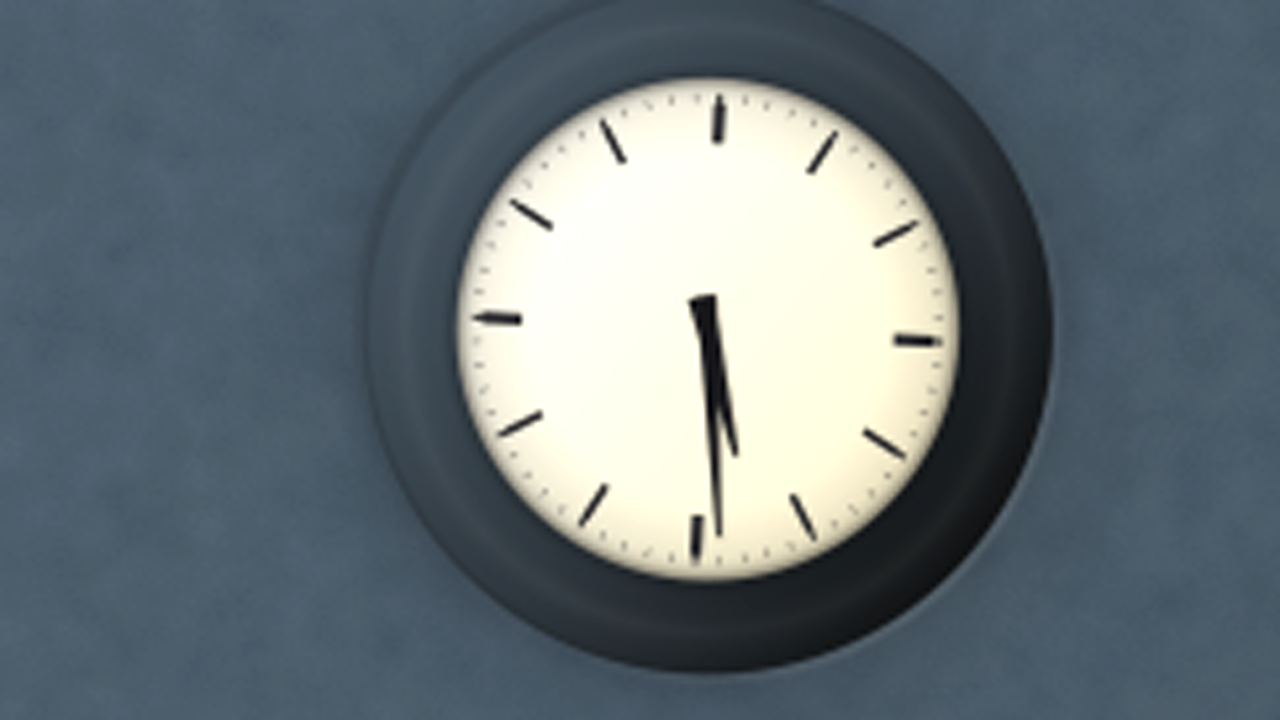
{"hour": 5, "minute": 29}
